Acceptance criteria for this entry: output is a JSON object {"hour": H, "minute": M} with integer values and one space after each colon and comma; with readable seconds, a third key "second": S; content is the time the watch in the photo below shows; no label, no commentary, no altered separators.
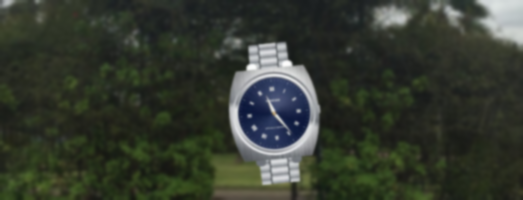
{"hour": 11, "minute": 24}
